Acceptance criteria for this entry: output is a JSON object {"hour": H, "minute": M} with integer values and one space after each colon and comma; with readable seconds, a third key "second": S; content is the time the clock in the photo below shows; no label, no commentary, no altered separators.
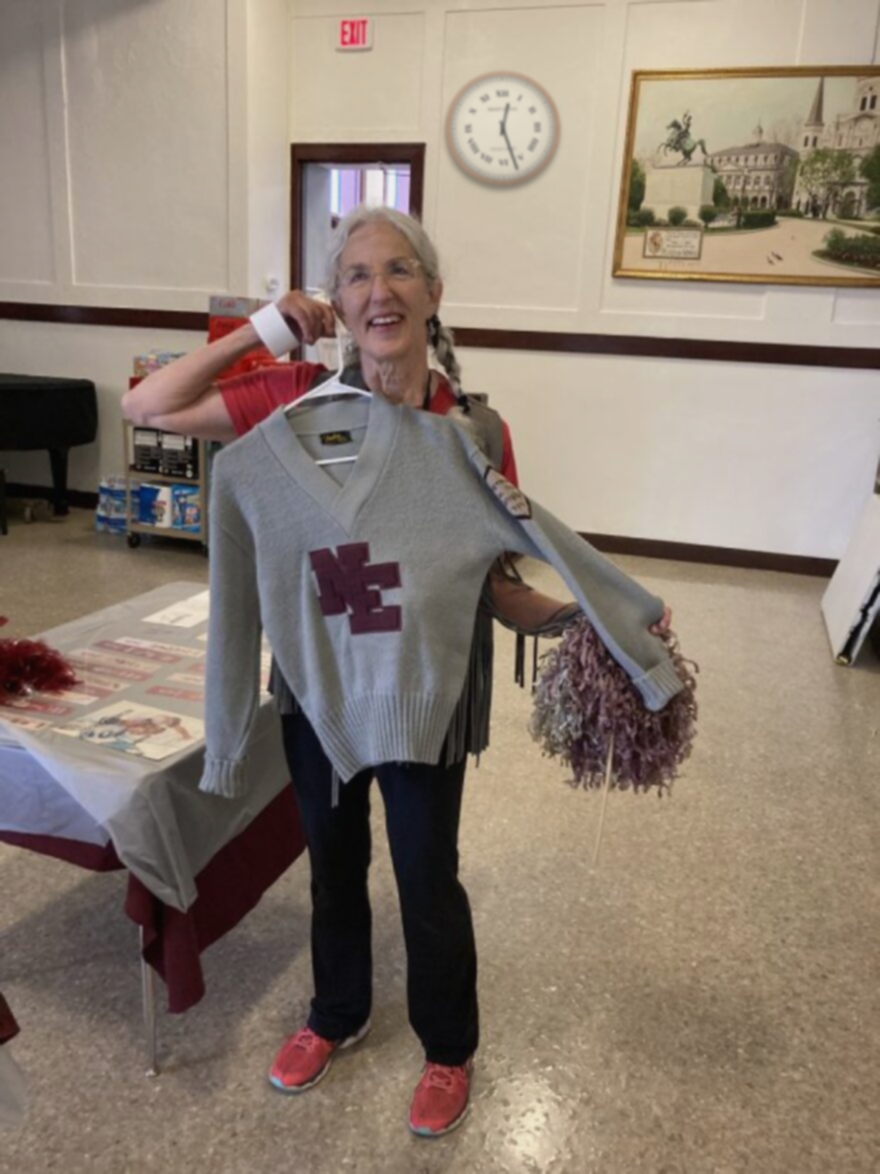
{"hour": 12, "minute": 27}
